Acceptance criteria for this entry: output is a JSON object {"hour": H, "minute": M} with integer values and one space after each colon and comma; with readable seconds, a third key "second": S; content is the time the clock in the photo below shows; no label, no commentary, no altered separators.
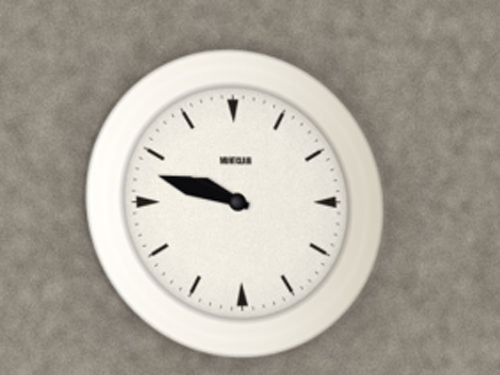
{"hour": 9, "minute": 48}
